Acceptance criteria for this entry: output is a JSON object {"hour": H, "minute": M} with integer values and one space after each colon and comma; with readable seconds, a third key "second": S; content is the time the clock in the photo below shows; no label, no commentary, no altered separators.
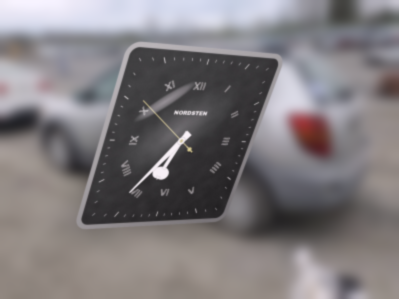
{"hour": 6, "minute": 35, "second": 51}
